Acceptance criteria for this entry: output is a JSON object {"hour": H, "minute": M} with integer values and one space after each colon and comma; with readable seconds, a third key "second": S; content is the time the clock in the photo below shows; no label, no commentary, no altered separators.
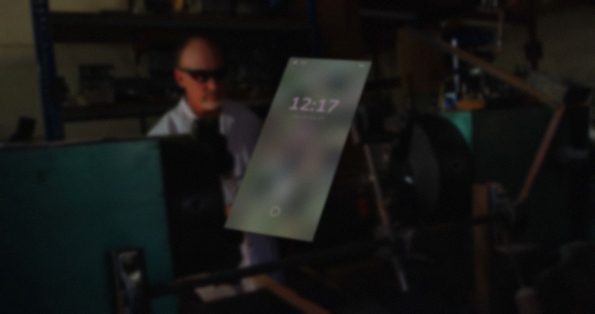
{"hour": 12, "minute": 17}
